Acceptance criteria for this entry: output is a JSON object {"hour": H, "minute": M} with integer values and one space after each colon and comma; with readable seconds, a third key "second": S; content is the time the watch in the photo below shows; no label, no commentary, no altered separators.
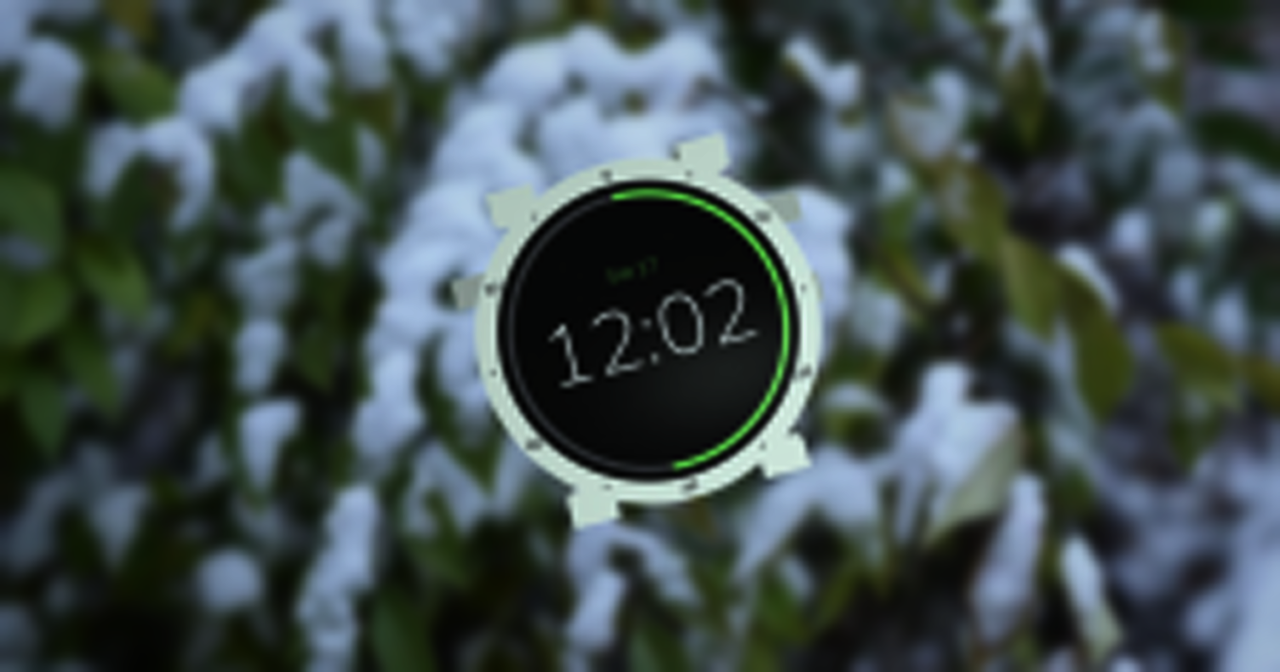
{"hour": 12, "minute": 2}
